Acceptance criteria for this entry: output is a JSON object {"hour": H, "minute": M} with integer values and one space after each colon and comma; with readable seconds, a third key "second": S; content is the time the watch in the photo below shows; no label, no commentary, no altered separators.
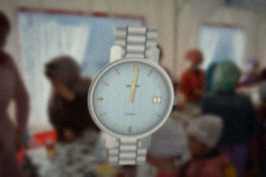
{"hour": 12, "minute": 1}
